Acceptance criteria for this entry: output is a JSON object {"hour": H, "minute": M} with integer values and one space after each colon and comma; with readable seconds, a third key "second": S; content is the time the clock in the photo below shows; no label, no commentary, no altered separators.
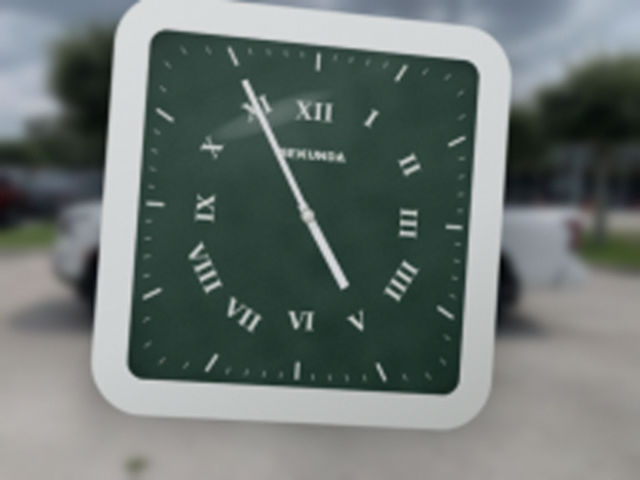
{"hour": 4, "minute": 55}
